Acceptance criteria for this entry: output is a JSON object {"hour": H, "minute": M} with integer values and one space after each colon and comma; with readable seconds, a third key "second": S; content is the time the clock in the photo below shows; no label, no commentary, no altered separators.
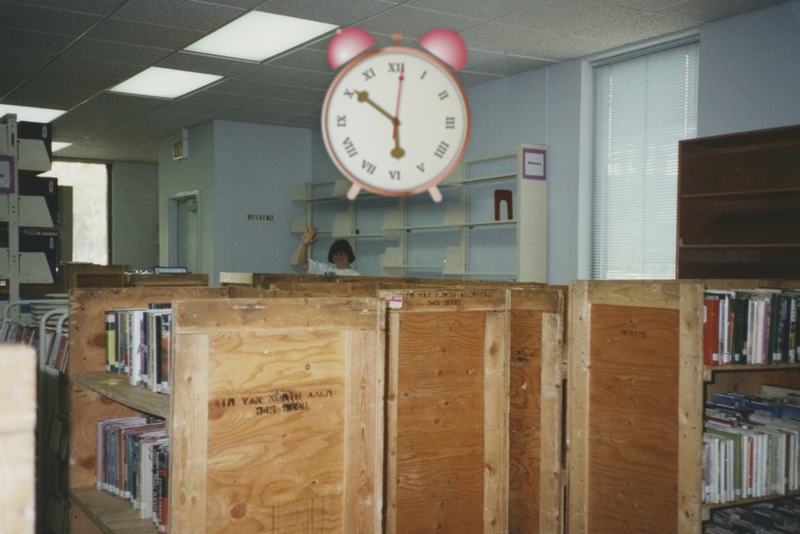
{"hour": 5, "minute": 51, "second": 1}
